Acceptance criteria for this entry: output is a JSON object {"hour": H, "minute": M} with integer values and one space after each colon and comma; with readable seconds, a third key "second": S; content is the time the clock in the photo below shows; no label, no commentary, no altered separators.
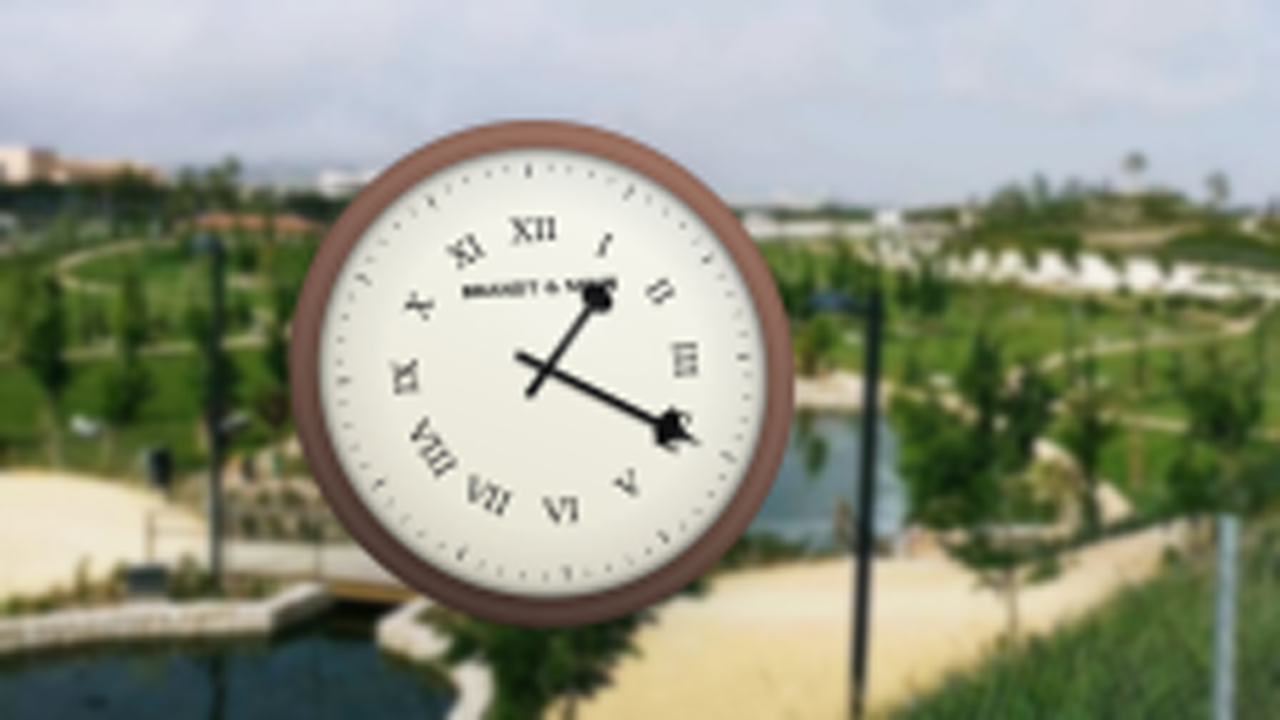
{"hour": 1, "minute": 20}
